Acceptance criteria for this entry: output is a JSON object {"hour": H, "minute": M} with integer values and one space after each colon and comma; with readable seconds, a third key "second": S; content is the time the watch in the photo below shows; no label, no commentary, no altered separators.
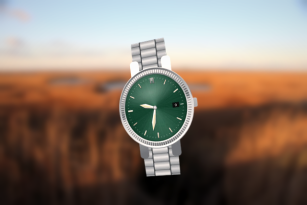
{"hour": 9, "minute": 32}
